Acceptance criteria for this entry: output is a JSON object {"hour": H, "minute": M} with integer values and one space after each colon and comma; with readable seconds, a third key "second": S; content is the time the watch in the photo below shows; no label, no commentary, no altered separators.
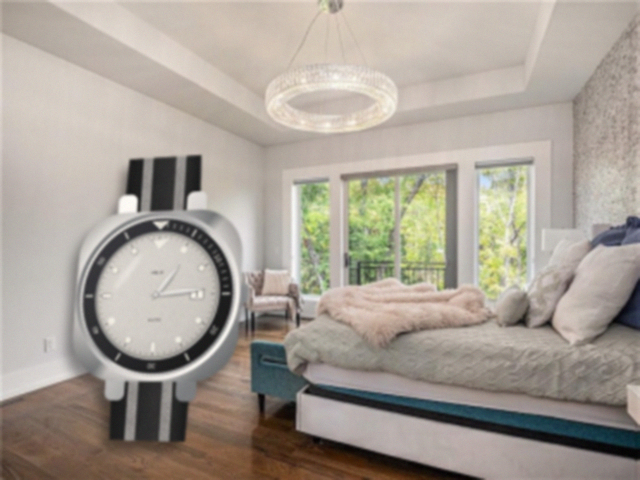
{"hour": 1, "minute": 14}
